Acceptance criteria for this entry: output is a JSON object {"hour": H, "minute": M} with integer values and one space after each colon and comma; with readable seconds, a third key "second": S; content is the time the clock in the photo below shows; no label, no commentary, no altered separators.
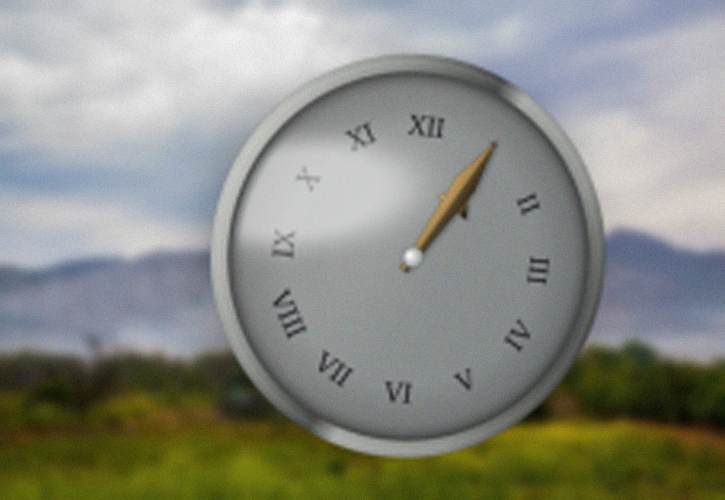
{"hour": 1, "minute": 5}
